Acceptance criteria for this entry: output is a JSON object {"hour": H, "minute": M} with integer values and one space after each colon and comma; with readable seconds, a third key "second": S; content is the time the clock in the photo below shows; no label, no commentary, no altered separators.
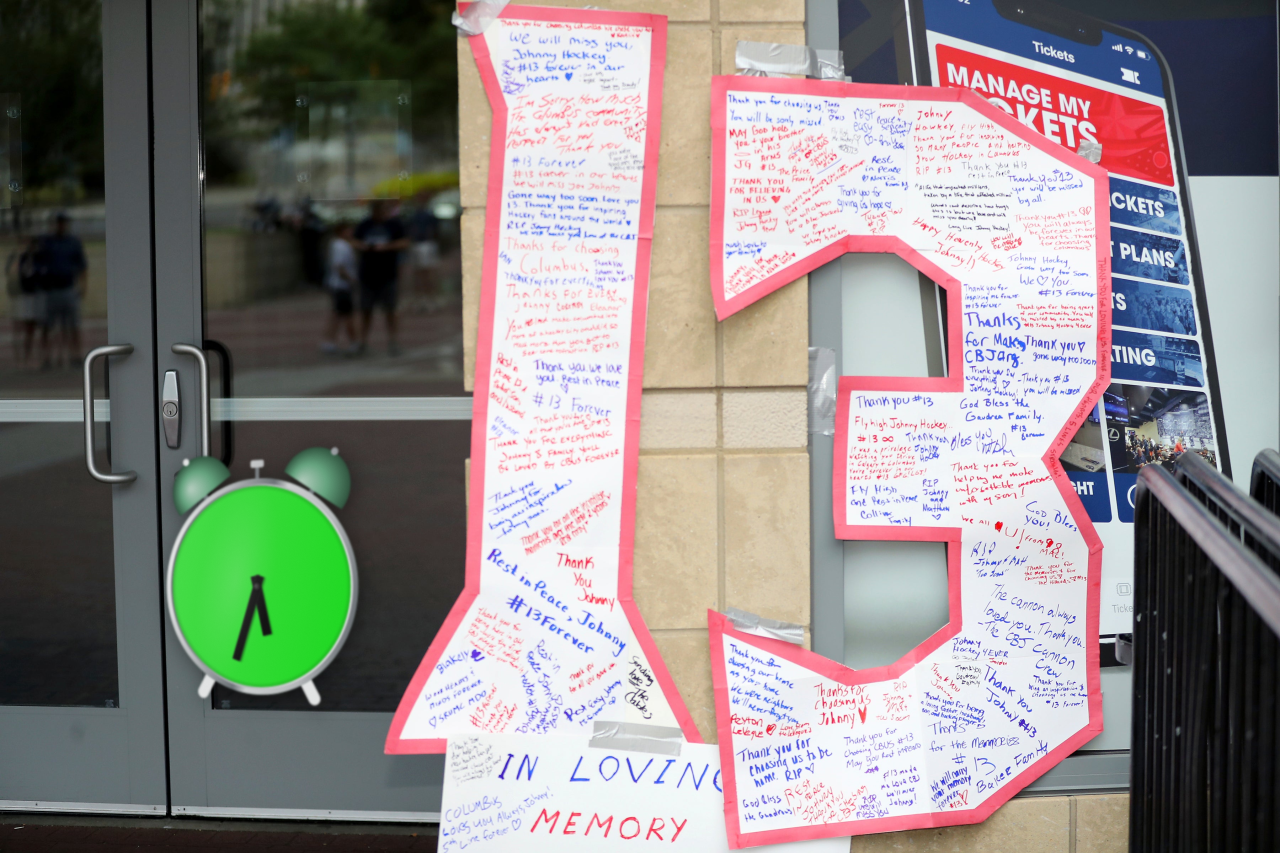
{"hour": 5, "minute": 33}
